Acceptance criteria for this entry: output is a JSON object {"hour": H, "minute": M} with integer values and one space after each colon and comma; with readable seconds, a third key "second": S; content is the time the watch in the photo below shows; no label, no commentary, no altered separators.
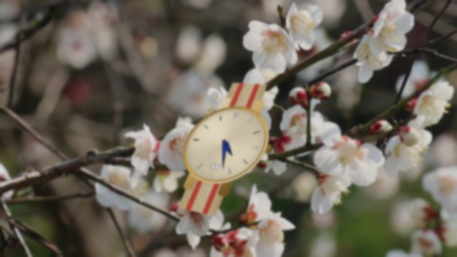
{"hour": 4, "minute": 27}
